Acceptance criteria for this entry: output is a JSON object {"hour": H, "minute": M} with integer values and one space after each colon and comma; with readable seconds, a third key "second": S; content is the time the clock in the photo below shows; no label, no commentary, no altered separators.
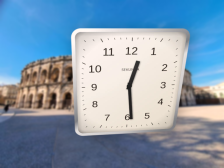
{"hour": 12, "minute": 29}
